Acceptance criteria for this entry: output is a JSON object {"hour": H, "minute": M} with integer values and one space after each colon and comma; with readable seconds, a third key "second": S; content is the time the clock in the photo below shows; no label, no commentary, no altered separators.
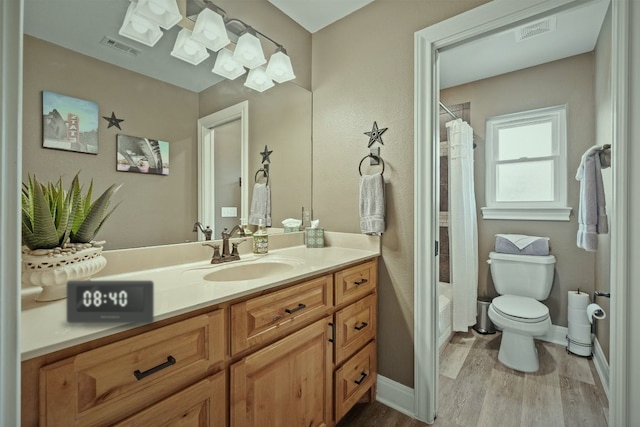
{"hour": 8, "minute": 40}
